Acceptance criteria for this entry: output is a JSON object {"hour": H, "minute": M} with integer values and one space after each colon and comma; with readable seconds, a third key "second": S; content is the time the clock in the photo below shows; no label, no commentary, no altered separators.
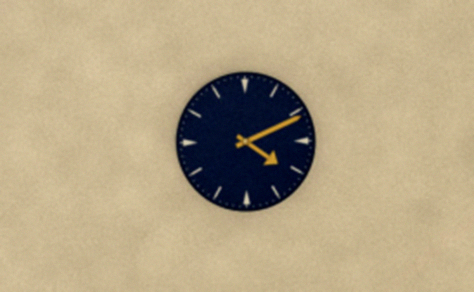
{"hour": 4, "minute": 11}
